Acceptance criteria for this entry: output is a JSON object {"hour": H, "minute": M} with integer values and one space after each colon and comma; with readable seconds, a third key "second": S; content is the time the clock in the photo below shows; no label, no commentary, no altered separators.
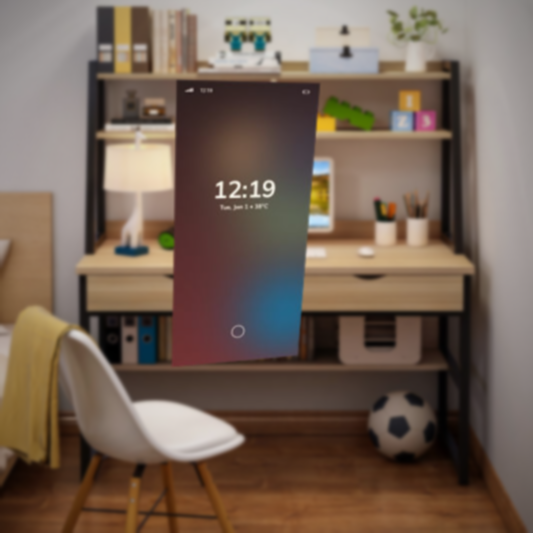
{"hour": 12, "minute": 19}
